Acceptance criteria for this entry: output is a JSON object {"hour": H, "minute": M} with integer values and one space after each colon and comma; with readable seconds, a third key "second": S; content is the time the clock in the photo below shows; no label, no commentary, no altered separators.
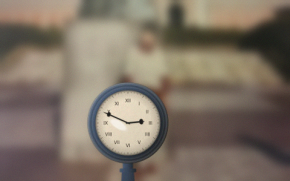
{"hour": 2, "minute": 49}
